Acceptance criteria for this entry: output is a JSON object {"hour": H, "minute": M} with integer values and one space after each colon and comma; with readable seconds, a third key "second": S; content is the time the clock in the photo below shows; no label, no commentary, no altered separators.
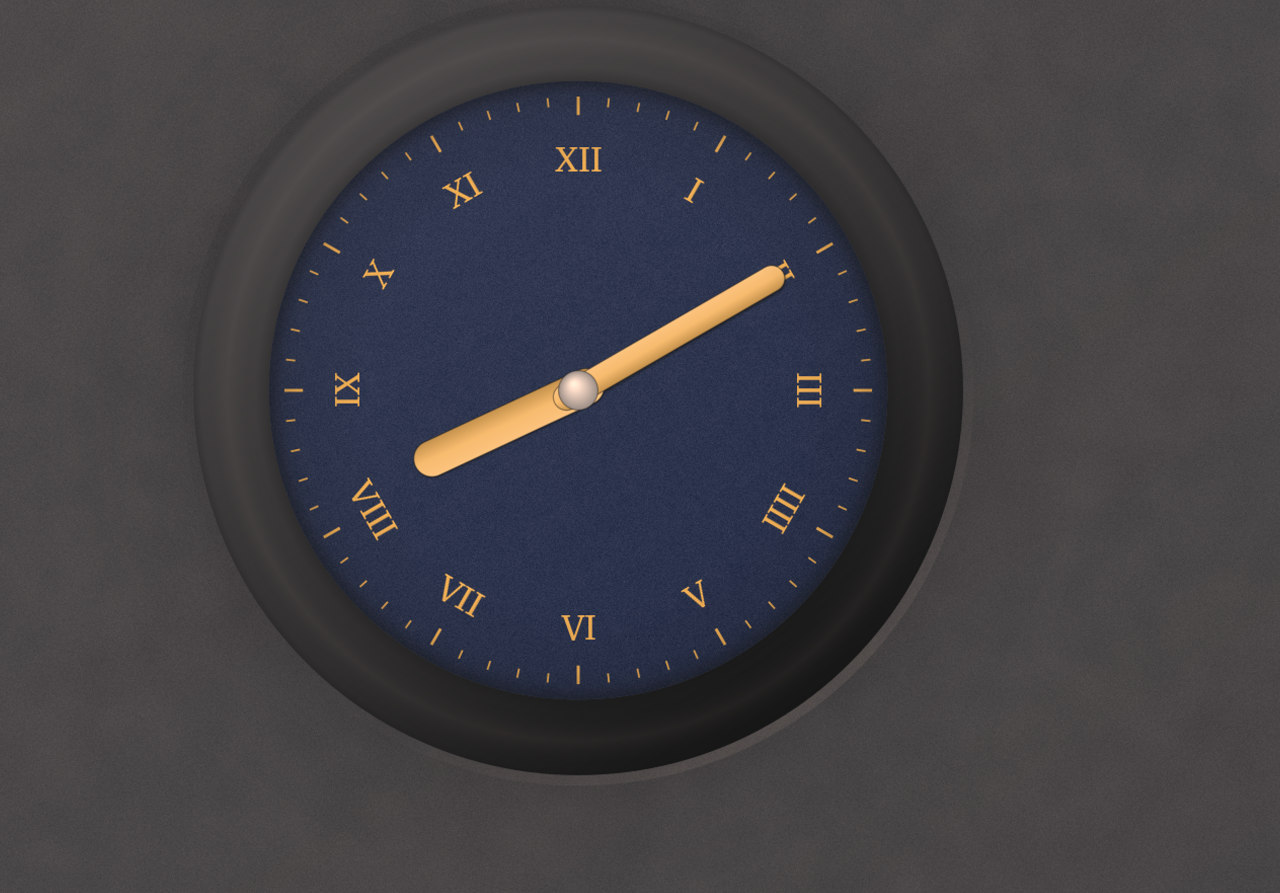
{"hour": 8, "minute": 10}
